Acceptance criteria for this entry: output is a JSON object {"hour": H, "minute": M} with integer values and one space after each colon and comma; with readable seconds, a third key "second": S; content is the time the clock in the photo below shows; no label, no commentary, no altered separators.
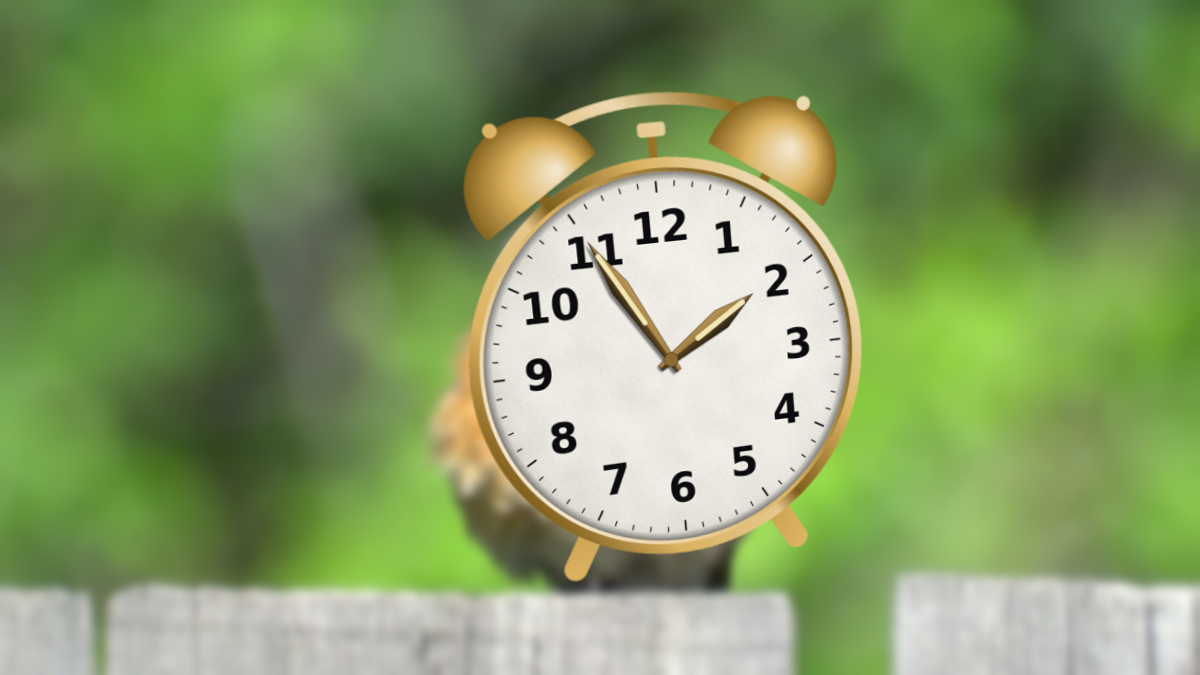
{"hour": 1, "minute": 55}
